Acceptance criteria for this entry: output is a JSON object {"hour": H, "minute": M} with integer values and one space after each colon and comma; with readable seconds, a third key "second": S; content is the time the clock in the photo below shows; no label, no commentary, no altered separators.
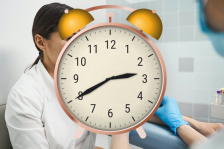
{"hour": 2, "minute": 40}
